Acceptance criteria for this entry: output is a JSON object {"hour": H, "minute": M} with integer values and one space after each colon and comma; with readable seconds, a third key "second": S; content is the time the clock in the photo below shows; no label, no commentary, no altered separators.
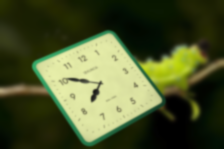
{"hour": 7, "minute": 51}
